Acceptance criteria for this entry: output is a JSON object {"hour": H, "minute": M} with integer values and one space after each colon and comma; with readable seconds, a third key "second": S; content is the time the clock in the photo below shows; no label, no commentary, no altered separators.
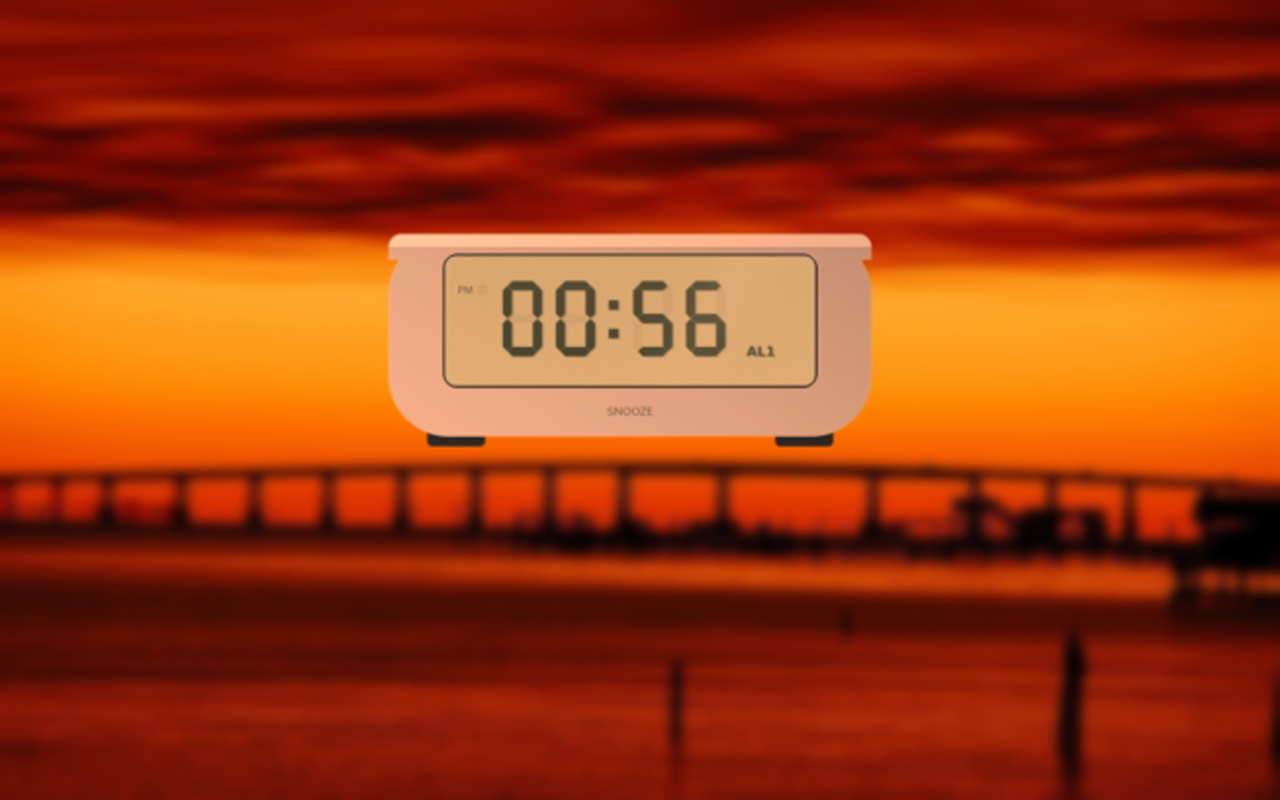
{"hour": 0, "minute": 56}
